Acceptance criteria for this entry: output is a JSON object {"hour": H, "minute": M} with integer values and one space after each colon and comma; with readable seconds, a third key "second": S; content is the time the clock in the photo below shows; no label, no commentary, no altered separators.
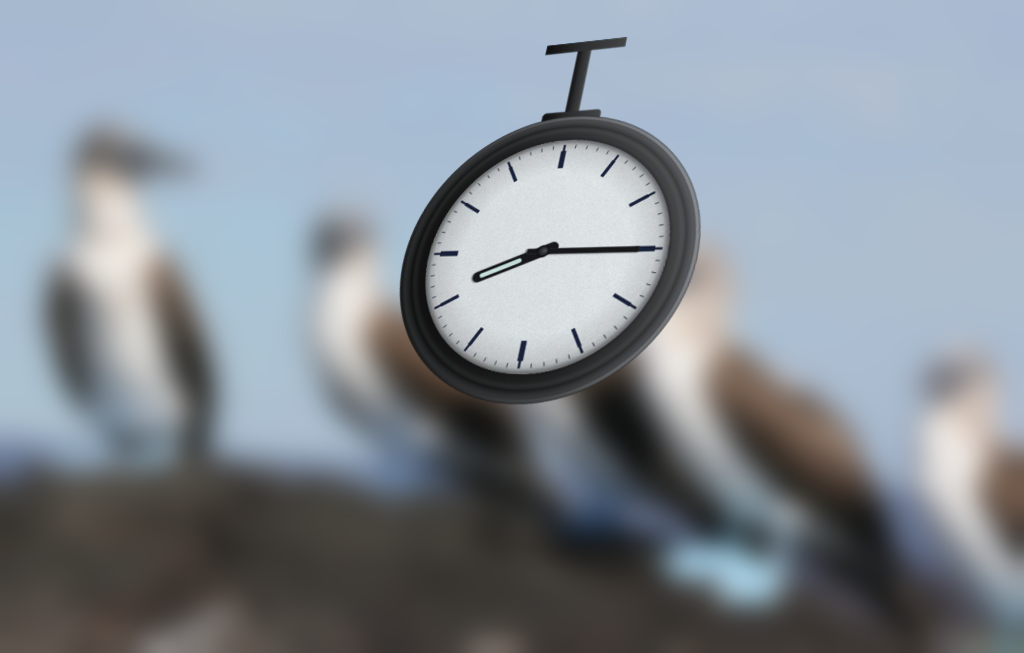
{"hour": 8, "minute": 15}
